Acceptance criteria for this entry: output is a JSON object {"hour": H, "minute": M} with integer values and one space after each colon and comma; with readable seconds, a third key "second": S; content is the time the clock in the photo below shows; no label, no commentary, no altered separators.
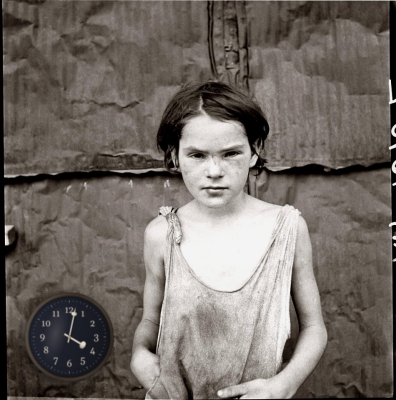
{"hour": 4, "minute": 2}
